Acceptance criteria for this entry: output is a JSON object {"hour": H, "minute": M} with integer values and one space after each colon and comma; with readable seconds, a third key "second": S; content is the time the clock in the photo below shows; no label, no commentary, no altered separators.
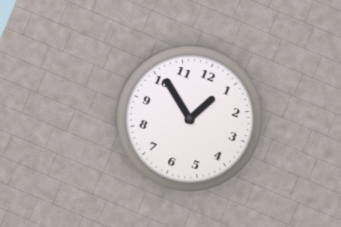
{"hour": 12, "minute": 51}
